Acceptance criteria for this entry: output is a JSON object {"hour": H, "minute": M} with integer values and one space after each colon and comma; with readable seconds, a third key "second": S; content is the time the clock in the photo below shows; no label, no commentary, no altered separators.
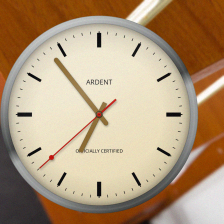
{"hour": 6, "minute": 53, "second": 38}
